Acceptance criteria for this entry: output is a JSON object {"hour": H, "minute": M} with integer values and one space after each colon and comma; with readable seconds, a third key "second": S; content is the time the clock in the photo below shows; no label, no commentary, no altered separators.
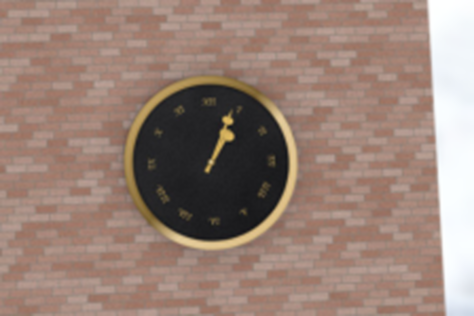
{"hour": 1, "minute": 4}
